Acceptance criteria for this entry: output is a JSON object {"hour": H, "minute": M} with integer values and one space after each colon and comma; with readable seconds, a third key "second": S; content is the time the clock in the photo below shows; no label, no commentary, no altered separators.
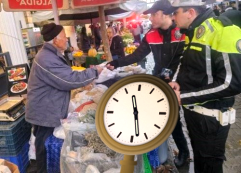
{"hour": 11, "minute": 28}
